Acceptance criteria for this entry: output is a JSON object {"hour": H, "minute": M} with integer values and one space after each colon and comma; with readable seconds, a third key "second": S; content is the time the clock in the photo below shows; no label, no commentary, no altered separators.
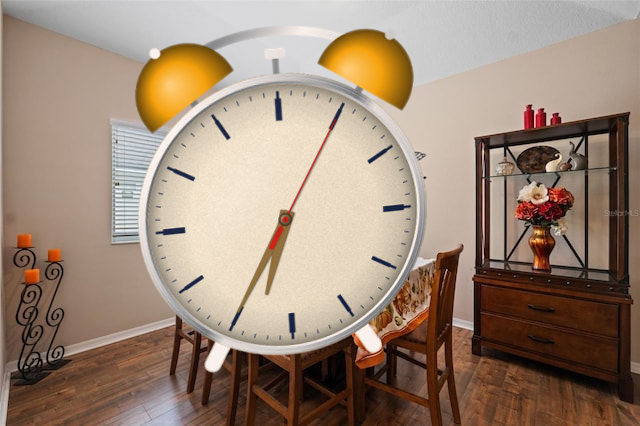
{"hour": 6, "minute": 35, "second": 5}
